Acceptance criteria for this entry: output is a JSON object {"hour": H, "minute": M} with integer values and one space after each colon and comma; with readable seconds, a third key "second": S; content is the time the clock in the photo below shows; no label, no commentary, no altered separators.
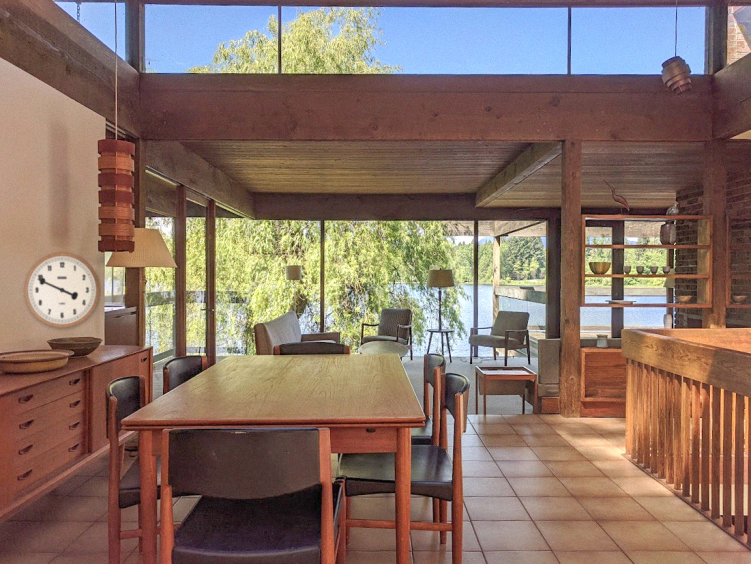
{"hour": 3, "minute": 49}
